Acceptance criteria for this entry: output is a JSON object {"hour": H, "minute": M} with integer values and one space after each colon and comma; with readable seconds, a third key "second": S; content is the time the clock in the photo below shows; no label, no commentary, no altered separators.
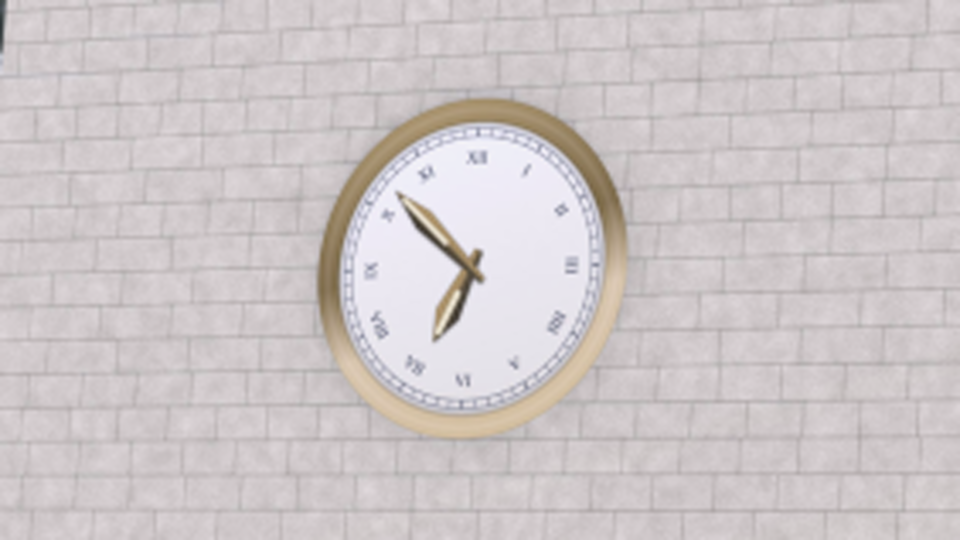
{"hour": 6, "minute": 52}
